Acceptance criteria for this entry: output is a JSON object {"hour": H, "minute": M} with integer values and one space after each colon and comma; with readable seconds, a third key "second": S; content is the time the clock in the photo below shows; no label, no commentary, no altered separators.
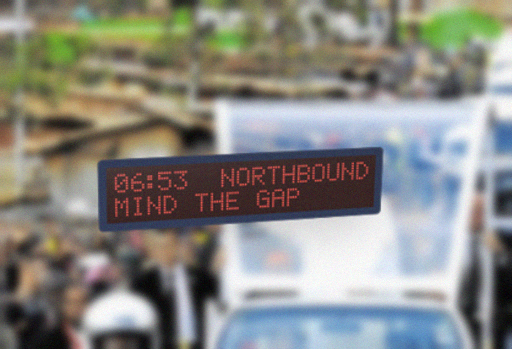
{"hour": 6, "minute": 53}
